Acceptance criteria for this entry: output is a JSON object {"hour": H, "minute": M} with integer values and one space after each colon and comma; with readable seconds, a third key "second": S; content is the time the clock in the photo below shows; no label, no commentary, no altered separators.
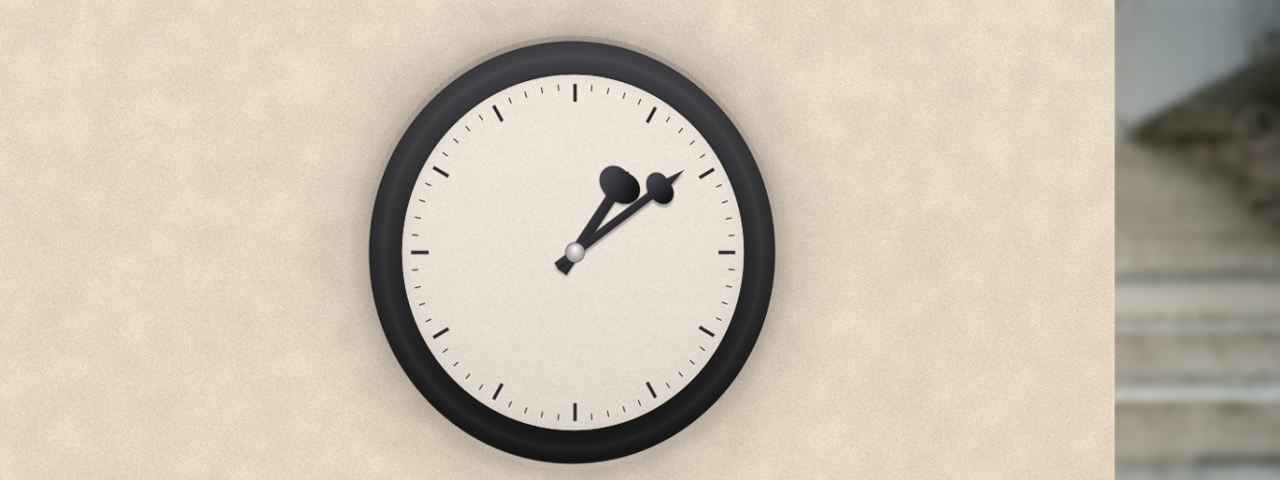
{"hour": 1, "minute": 9}
